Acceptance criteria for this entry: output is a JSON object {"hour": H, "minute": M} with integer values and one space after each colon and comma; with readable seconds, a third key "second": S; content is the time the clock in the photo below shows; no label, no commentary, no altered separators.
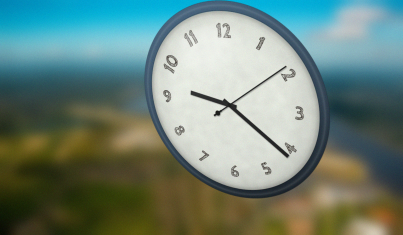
{"hour": 9, "minute": 21, "second": 9}
